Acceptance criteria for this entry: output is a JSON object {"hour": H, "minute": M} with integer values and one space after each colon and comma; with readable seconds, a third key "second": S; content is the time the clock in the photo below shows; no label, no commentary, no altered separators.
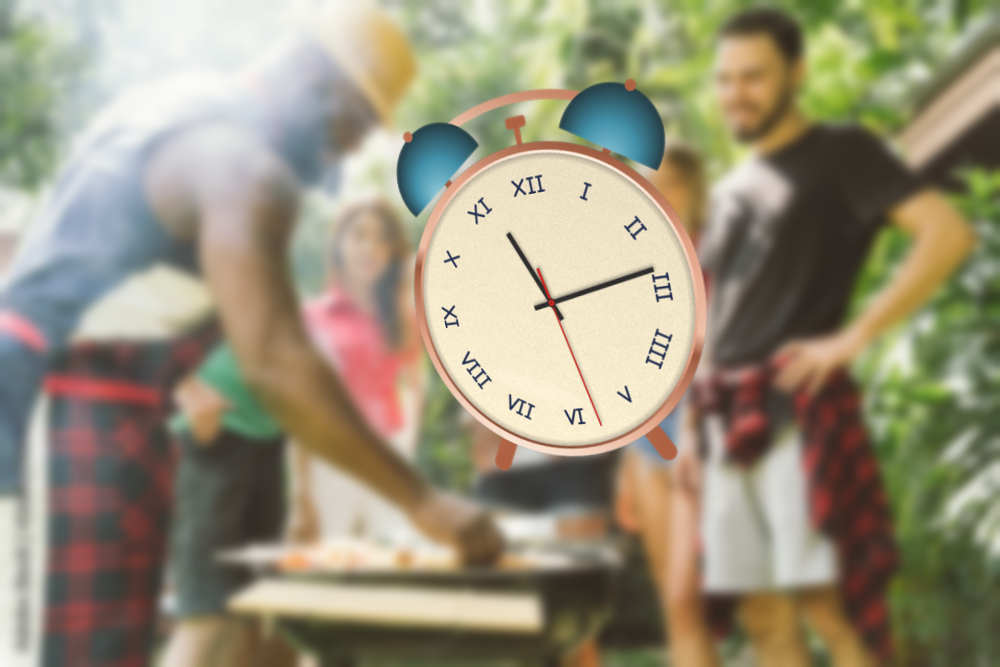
{"hour": 11, "minute": 13, "second": 28}
